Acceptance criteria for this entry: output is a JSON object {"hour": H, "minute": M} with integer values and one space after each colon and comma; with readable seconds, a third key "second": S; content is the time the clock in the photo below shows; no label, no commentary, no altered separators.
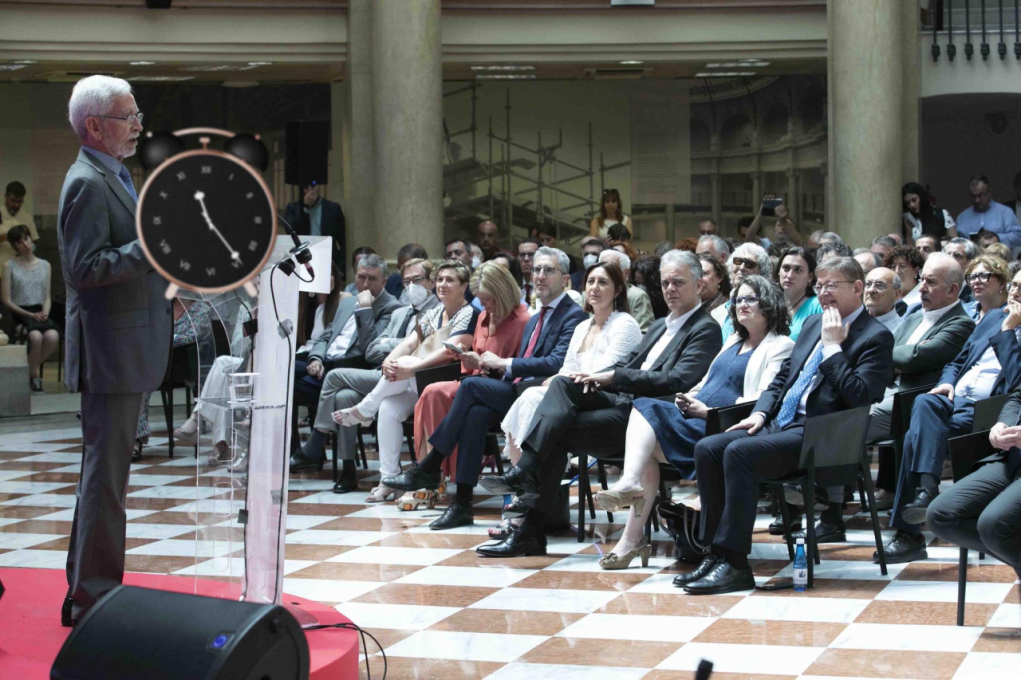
{"hour": 11, "minute": 24}
